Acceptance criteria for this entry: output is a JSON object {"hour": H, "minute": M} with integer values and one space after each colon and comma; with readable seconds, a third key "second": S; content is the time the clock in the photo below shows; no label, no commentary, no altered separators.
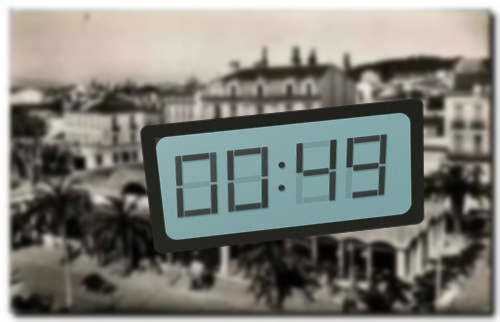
{"hour": 0, "minute": 49}
